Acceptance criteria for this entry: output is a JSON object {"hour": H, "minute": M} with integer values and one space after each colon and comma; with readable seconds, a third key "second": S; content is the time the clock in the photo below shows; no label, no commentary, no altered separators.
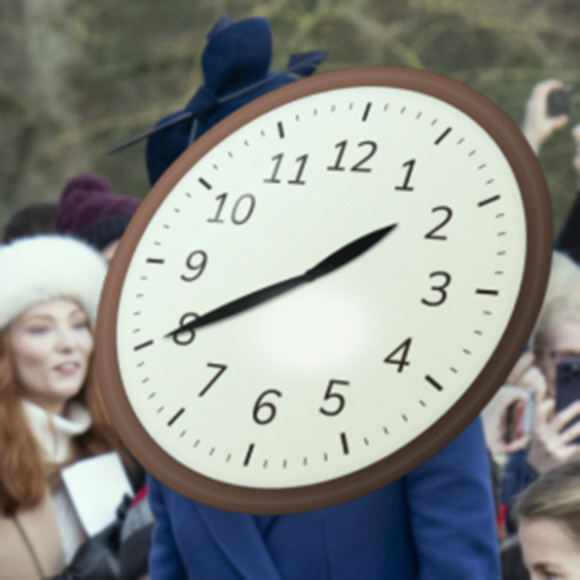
{"hour": 1, "minute": 40}
